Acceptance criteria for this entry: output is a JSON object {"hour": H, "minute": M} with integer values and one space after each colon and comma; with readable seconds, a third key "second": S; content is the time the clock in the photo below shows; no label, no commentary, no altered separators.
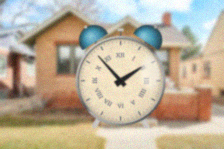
{"hour": 1, "minute": 53}
